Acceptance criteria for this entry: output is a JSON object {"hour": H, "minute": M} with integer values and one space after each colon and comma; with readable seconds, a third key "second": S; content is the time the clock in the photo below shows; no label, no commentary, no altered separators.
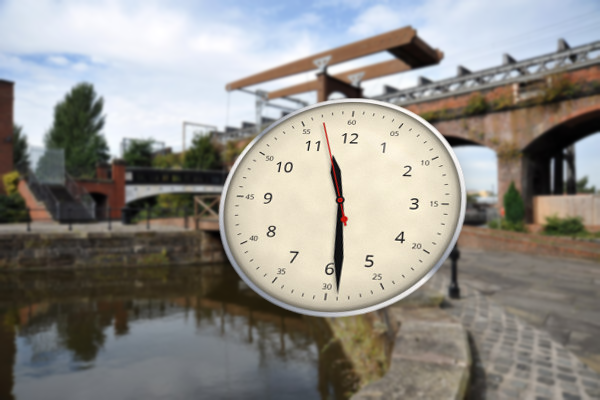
{"hour": 11, "minute": 28, "second": 57}
